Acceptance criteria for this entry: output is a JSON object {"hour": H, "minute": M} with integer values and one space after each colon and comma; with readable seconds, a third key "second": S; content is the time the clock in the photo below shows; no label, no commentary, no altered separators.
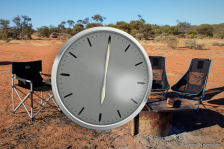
{"hour": 6, "minute": 0}
